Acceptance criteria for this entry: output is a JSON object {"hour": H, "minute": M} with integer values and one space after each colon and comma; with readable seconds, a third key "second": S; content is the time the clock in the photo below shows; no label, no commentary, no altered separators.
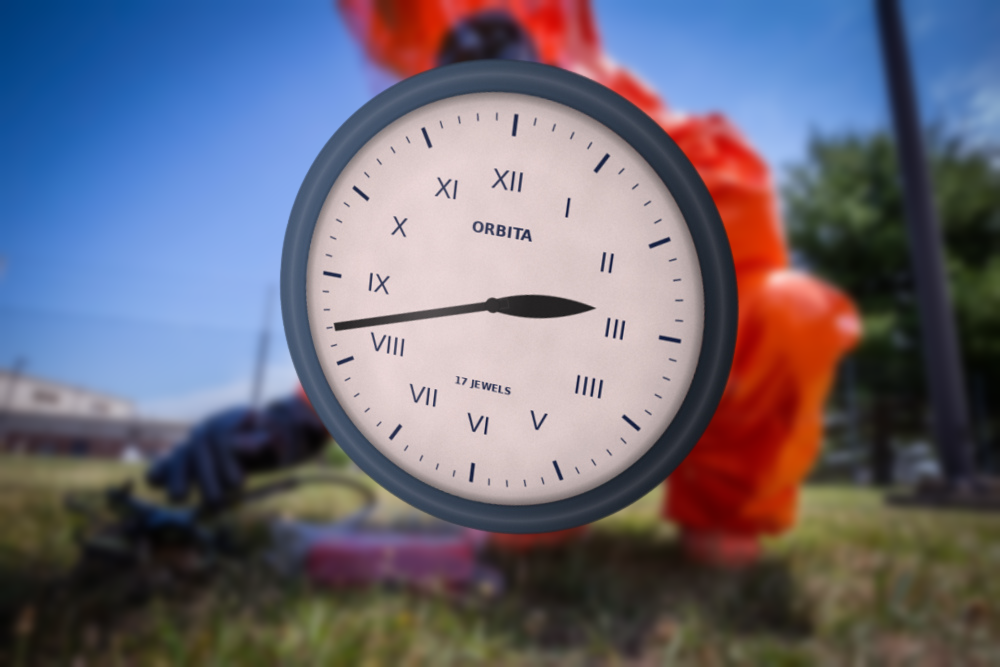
{"hour": 2, "minute": 42}
